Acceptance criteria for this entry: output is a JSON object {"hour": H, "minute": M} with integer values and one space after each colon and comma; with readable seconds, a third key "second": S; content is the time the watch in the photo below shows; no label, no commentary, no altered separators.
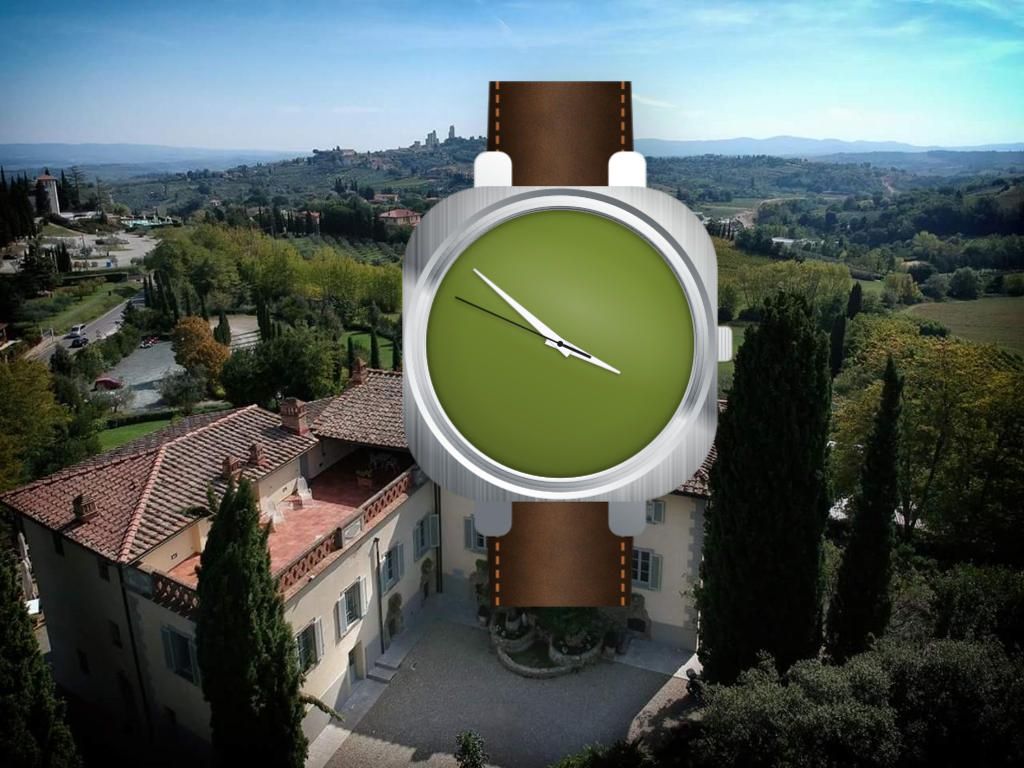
{"hour": 3, "minute": 51, "second": 49}
